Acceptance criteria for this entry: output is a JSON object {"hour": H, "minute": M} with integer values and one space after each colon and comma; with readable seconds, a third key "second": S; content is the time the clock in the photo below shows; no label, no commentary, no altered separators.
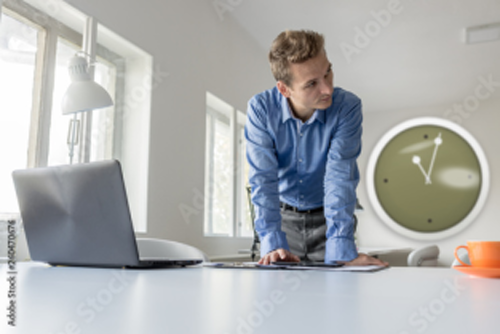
{"hour": 11, "minute": 3}
